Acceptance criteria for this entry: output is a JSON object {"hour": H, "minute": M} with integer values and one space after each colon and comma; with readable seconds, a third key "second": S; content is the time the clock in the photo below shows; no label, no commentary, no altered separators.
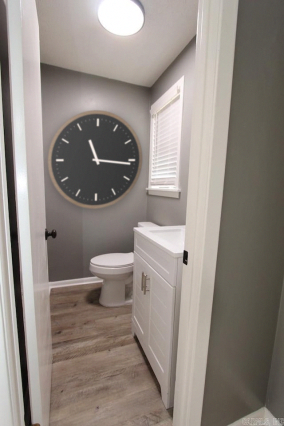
{"hour": 11, "minute": 16}
